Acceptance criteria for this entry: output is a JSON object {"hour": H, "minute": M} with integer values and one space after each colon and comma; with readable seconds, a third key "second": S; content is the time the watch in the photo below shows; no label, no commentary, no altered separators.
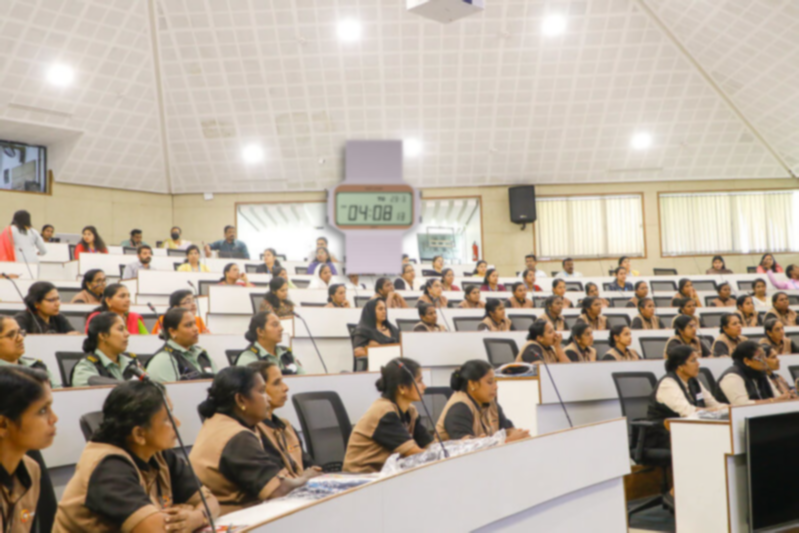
{"hour": 4, "minute": 8}
